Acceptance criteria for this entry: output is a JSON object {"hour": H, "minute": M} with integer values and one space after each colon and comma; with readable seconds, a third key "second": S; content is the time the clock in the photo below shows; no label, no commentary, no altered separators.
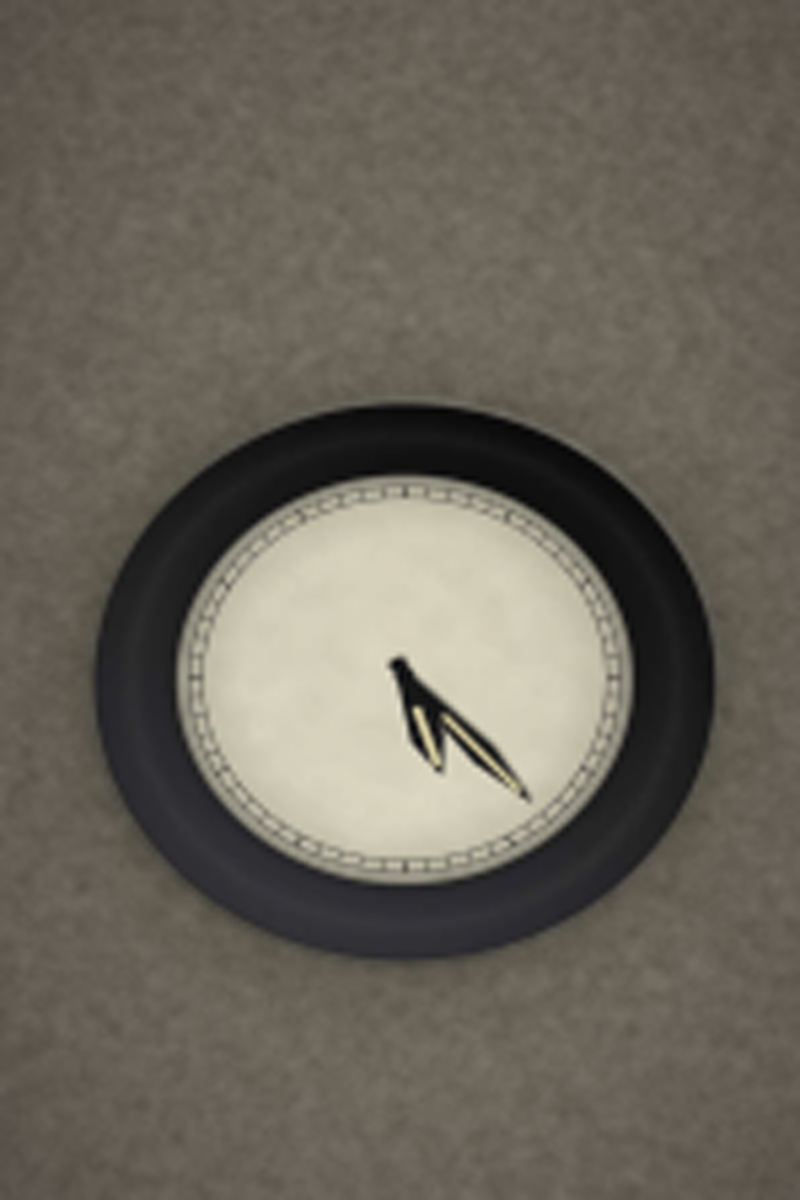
{"hour": 5, "minute": 23}
